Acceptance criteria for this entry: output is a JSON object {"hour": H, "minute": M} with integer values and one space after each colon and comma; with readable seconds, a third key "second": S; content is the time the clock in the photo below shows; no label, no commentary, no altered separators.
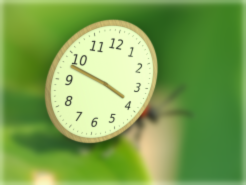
{"hour": 3, "minute": 48}
